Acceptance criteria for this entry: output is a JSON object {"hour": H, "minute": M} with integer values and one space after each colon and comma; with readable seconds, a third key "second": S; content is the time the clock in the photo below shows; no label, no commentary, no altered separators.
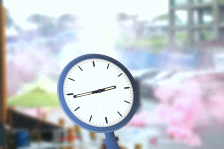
{"hour": 2, "minute": 44}
